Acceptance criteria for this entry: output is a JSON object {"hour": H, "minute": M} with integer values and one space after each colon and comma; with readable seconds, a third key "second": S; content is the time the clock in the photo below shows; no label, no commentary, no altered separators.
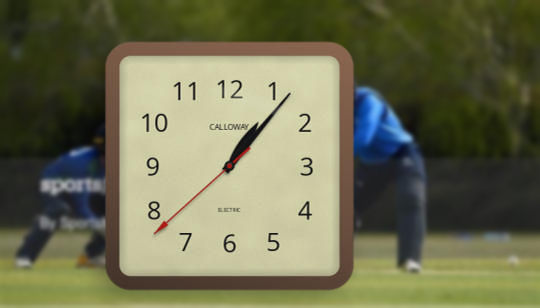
{"hour": 1, "minute": 6, "second": 38}
